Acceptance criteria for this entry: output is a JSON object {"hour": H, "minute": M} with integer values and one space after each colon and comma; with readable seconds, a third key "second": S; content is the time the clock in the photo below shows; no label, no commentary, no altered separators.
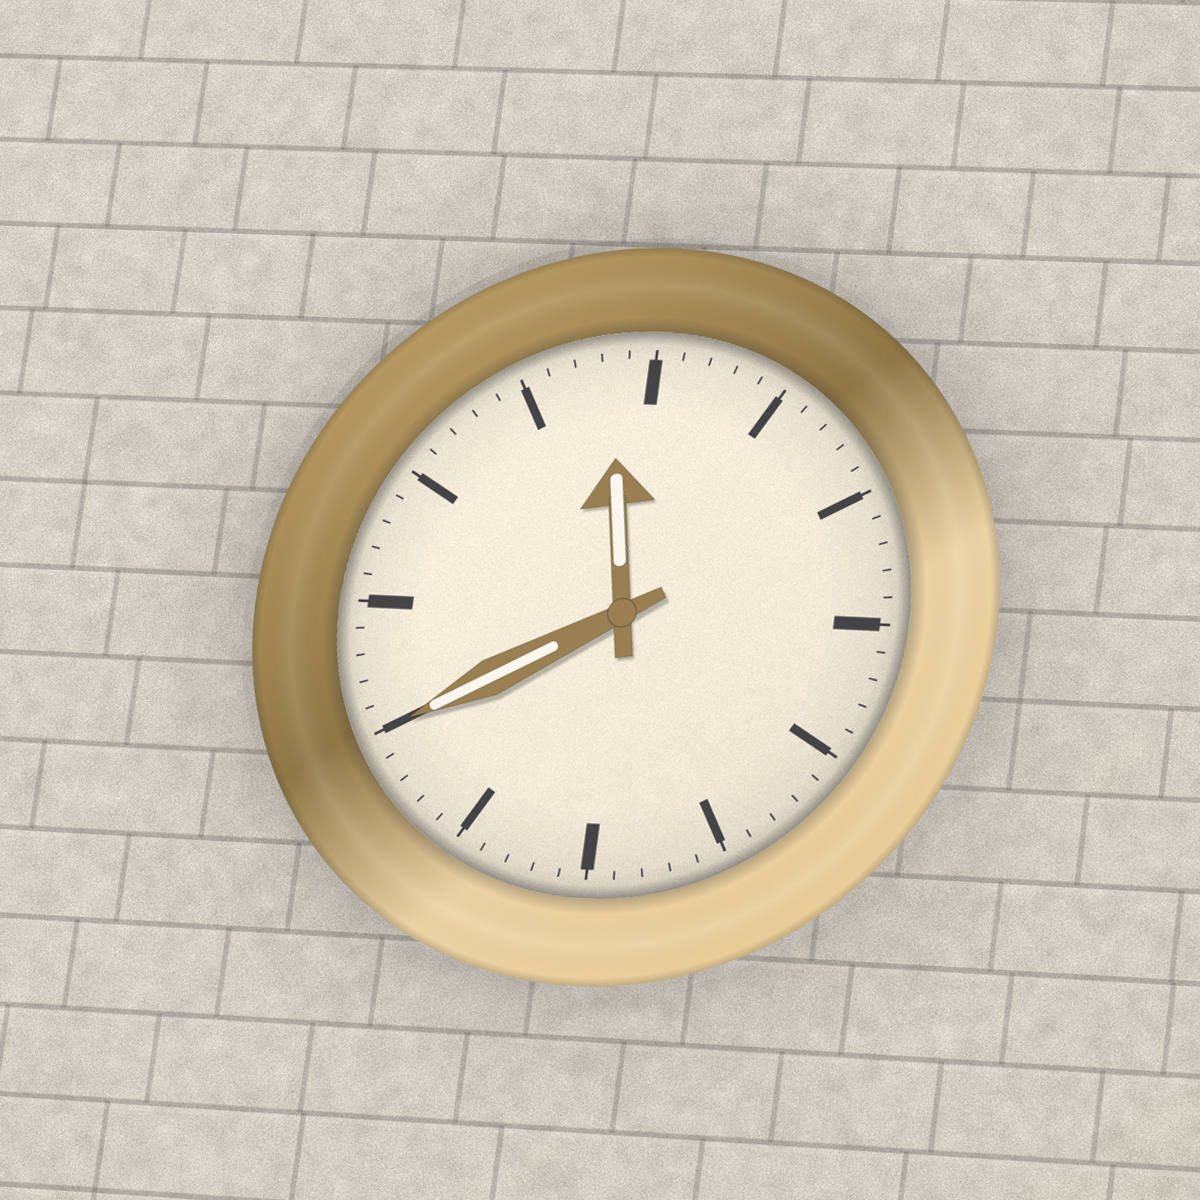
{"hour": 11, "minute": 40}
